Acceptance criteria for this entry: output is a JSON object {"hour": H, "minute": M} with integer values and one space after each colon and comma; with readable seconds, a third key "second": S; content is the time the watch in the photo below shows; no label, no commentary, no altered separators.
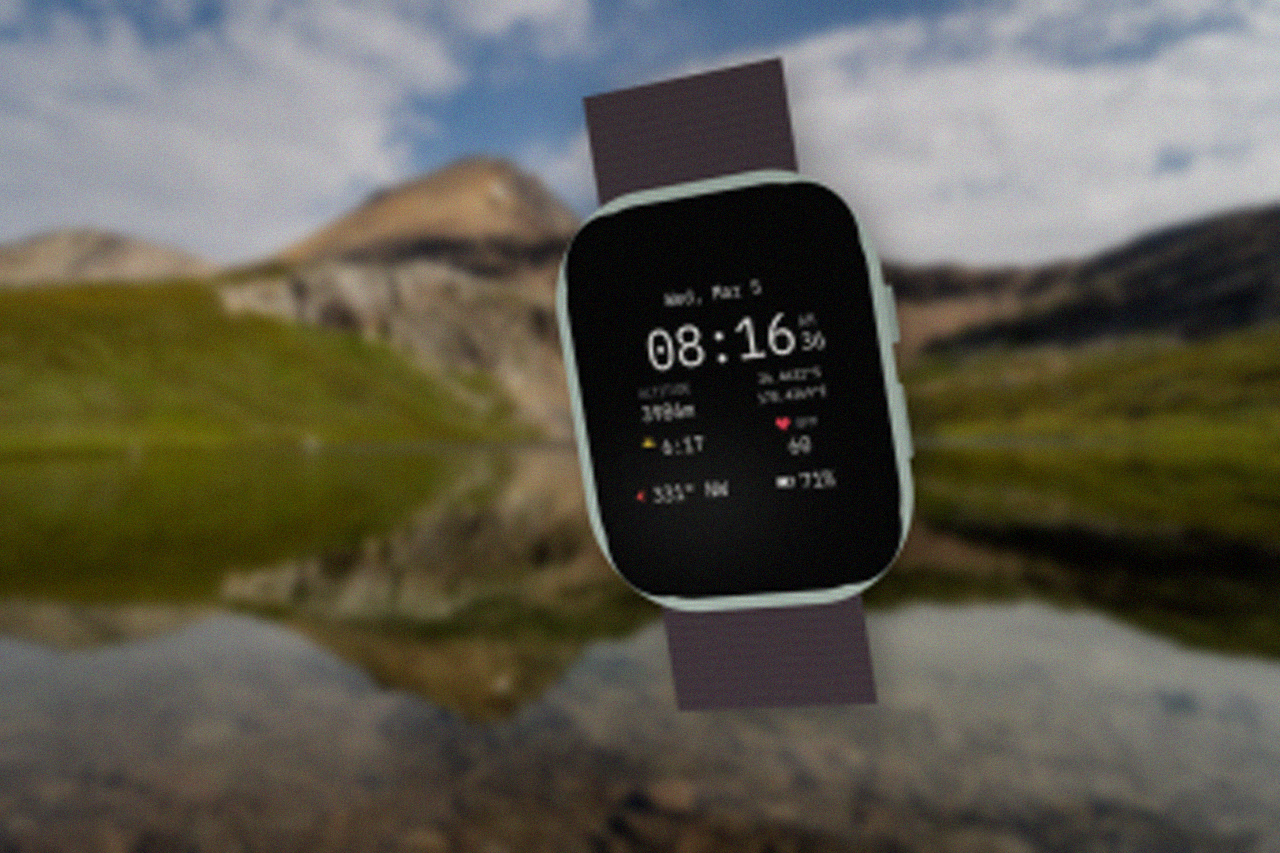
{"hour": 8, "minute": 16}
